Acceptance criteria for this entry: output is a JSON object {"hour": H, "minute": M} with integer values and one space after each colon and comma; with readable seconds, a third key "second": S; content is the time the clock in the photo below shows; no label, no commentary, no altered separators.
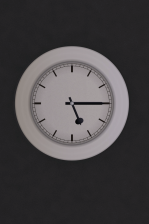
{"hour": 5, "minute": 15}
